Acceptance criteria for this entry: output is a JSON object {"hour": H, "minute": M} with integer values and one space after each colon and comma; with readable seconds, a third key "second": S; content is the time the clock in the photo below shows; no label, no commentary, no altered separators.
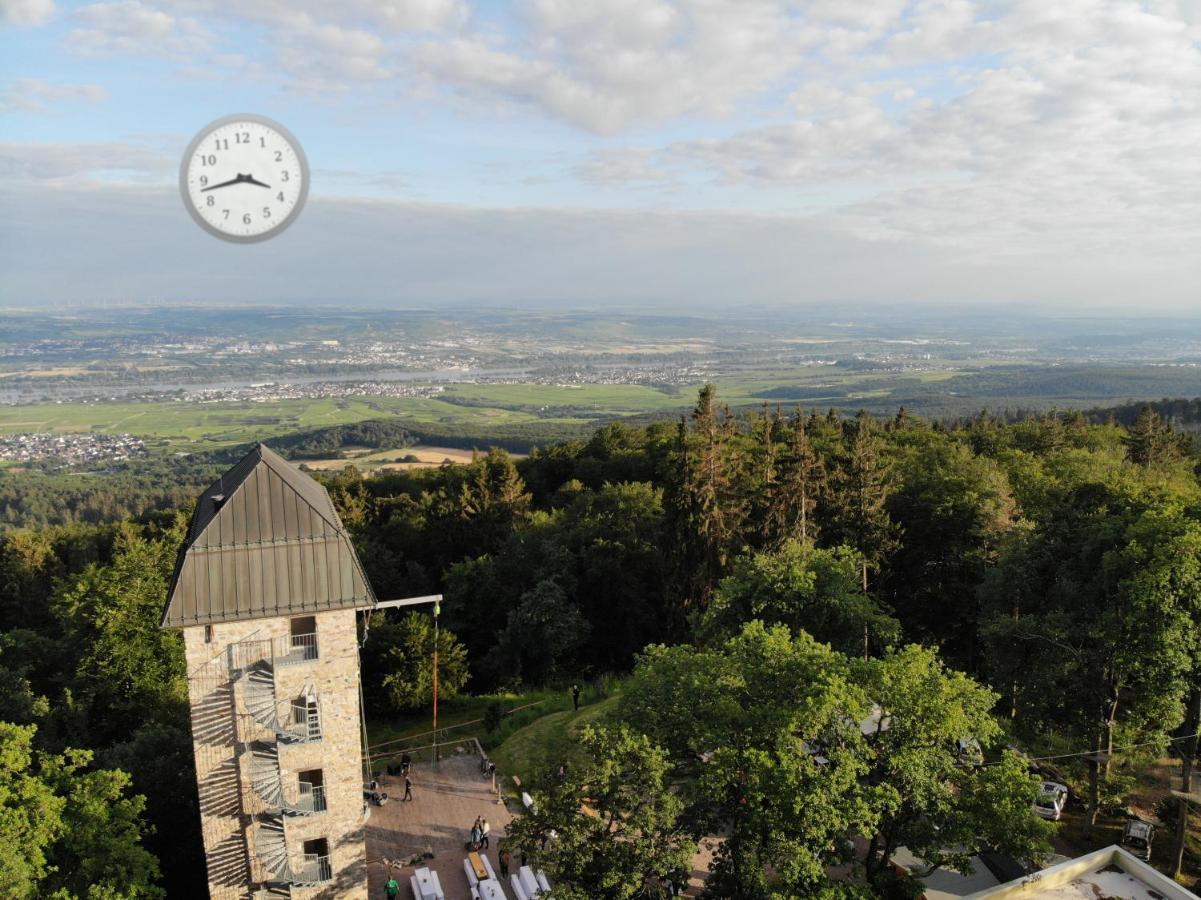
{"hour": 3, "minute": 43}
